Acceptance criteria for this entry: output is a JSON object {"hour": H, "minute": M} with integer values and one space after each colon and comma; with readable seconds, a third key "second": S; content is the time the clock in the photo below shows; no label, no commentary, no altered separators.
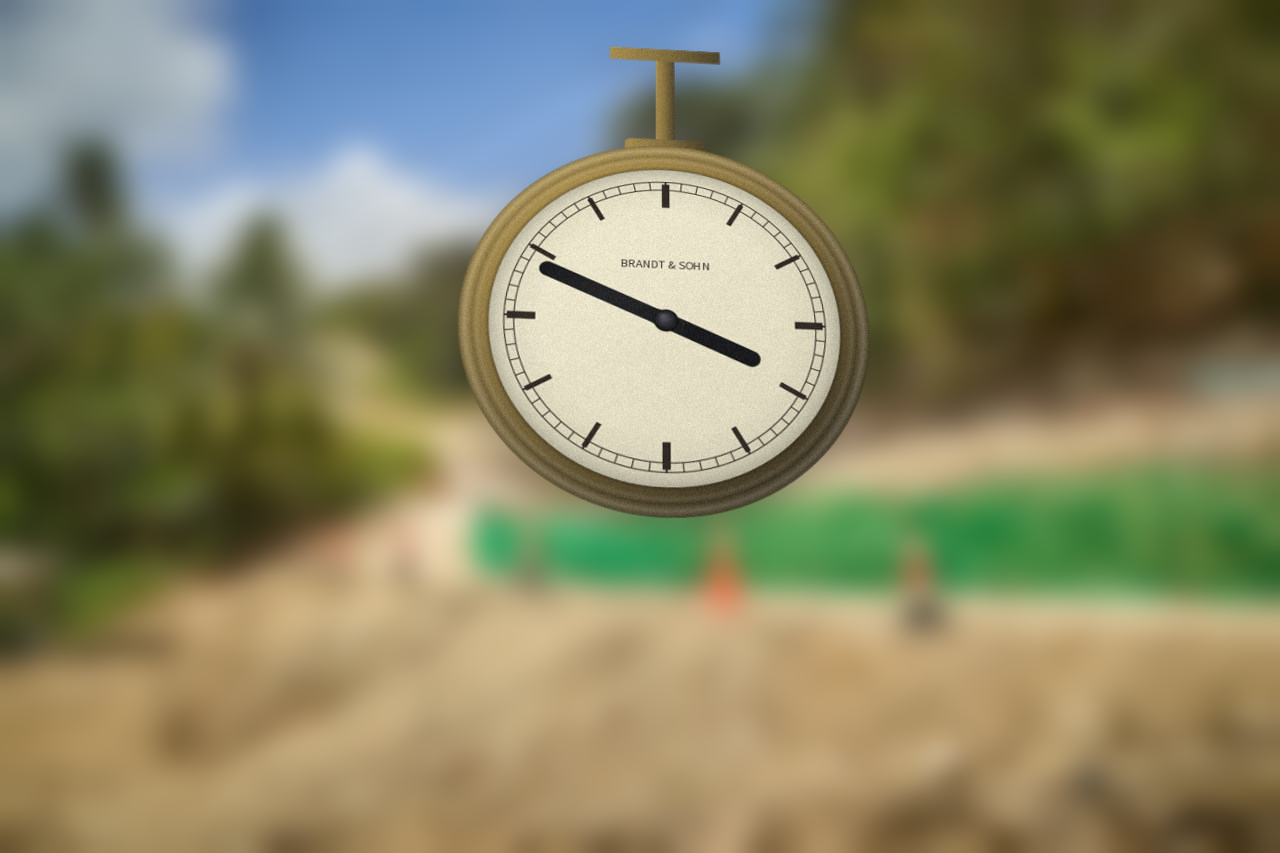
{"hour": 3, "minute": 49}
